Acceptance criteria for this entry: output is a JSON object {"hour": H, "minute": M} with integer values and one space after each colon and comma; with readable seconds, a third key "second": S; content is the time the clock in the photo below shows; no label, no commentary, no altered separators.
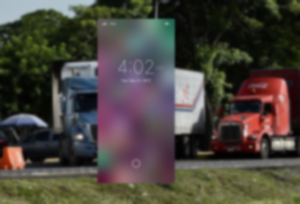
{"hour": 4, "minute": 2}
